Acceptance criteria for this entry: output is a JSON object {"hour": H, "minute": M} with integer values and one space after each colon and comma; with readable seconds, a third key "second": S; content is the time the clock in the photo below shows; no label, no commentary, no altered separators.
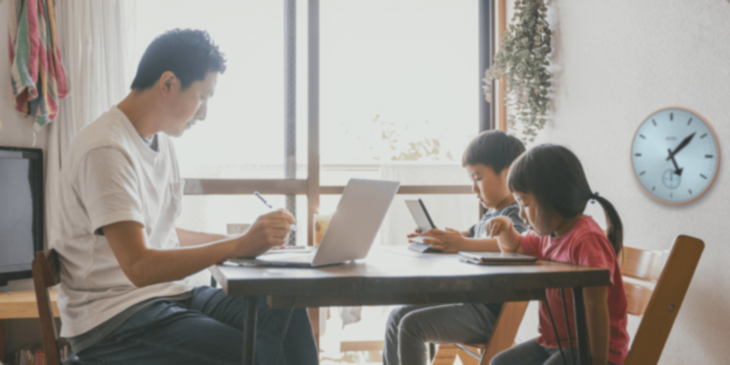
{"hour": 5, "minute": 8}
